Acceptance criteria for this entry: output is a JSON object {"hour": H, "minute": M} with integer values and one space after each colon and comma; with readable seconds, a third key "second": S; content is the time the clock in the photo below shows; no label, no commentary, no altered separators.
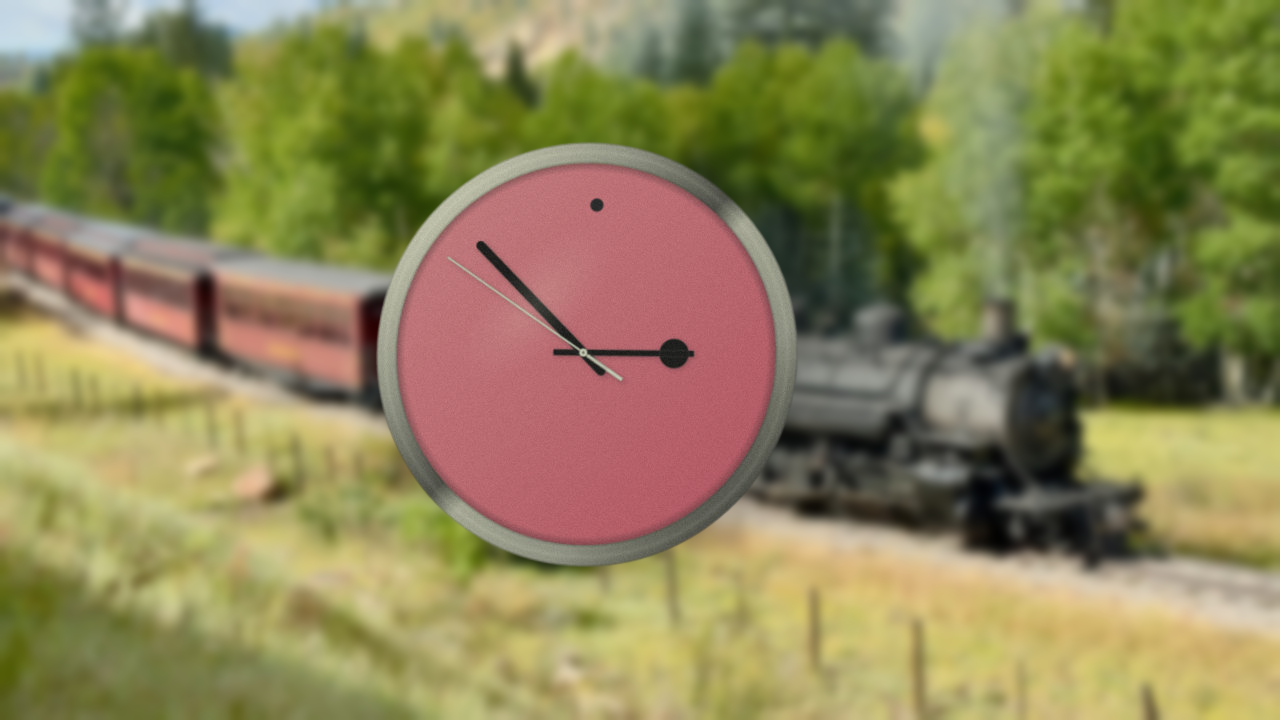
{"hour": 2, "minute": 51, "second": 50}
